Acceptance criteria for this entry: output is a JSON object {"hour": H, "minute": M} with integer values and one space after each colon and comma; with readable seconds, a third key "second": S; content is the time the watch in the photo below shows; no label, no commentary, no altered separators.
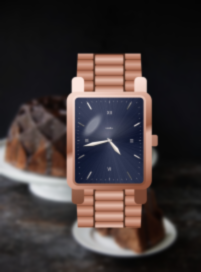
{"hour": 4, "minute": 43}
